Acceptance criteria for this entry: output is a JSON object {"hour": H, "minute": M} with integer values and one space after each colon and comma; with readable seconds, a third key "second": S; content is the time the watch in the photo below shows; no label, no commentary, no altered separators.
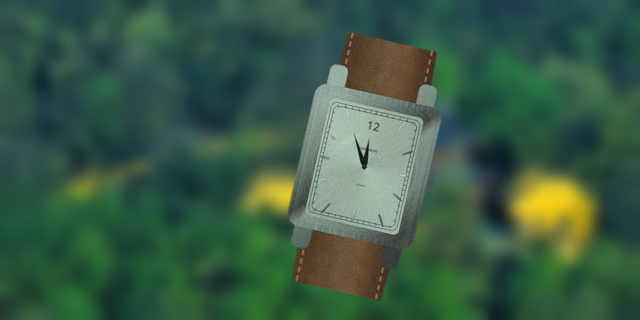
{"hour": 11, "minute": 55}
